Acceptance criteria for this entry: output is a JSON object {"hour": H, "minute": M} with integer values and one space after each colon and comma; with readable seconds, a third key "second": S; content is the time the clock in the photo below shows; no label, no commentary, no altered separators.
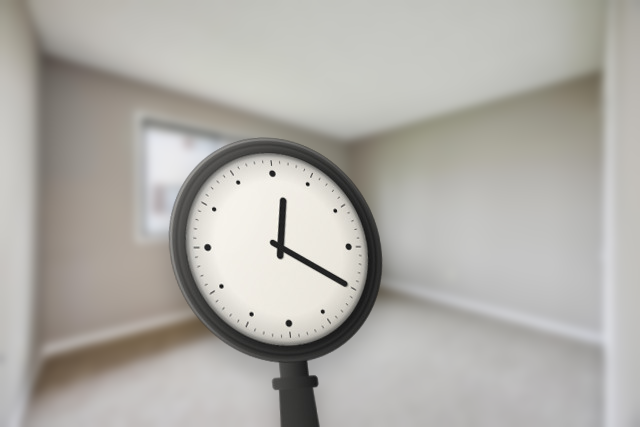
{"hour": 12, "minute": 20}
